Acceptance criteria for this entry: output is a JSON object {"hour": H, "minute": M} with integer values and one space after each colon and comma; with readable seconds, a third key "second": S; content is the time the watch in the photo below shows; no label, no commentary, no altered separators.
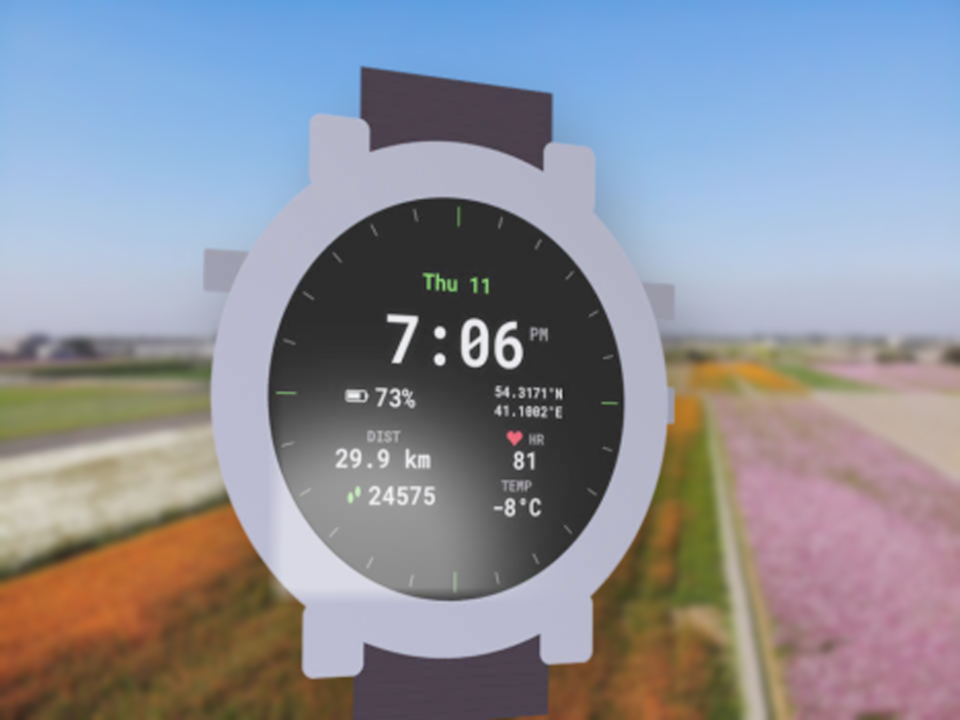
{"hour": 7, "minute": 6}
